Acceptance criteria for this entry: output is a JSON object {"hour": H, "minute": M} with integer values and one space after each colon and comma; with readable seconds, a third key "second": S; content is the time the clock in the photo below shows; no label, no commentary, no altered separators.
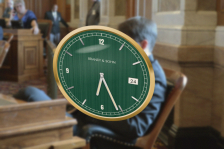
{"hour": 6, "minute": 26}
